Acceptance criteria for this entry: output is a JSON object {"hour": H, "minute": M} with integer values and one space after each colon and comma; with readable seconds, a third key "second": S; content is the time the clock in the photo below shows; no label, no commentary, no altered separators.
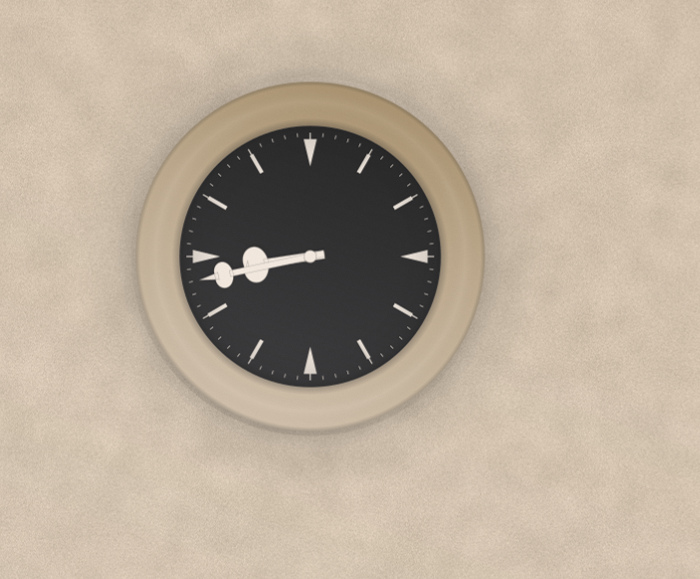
{"hour": 8, "minute": 43}
